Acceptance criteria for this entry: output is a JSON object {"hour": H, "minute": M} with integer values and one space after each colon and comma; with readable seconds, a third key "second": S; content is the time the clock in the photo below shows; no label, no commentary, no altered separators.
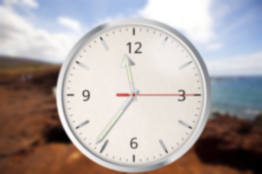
{"hour": 11, "minute": 36, "second": 15}
